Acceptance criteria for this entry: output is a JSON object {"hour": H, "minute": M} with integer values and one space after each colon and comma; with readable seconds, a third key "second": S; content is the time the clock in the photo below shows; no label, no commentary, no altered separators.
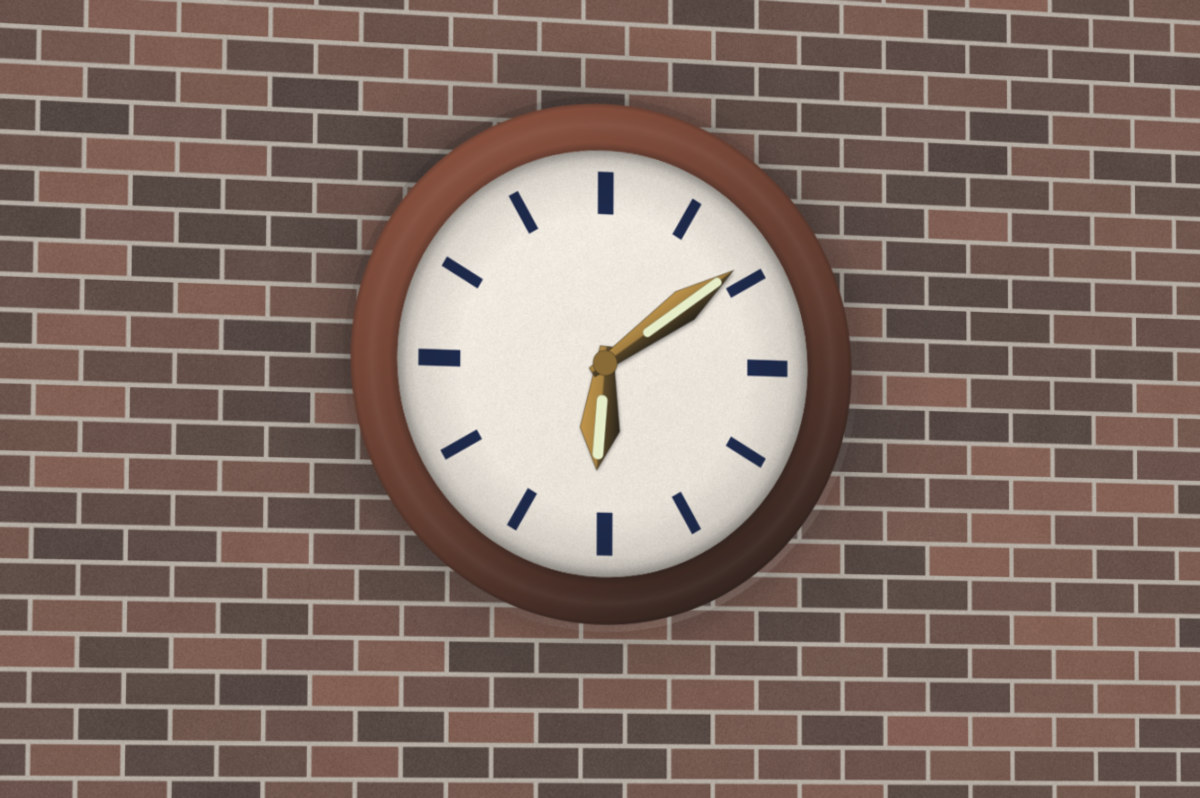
{"hour": 6, "minute": 9}
